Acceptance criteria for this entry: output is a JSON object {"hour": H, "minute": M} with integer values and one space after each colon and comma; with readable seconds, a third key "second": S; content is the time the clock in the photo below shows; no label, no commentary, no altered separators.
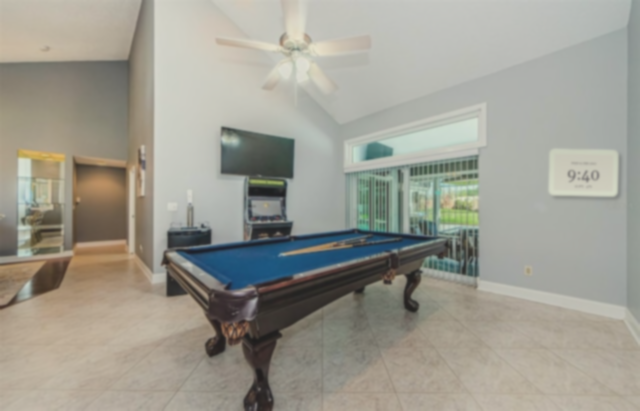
{"hour": 9, "minute": 40}
